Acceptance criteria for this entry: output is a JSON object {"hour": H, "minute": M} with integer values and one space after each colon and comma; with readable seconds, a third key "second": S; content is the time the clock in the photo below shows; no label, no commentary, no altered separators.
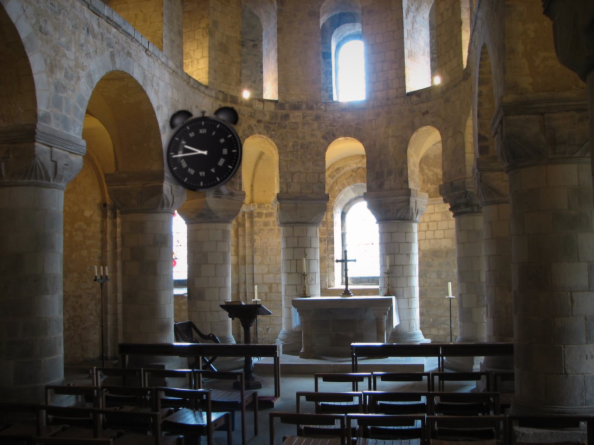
{"hour": 9, "minute": 44}
